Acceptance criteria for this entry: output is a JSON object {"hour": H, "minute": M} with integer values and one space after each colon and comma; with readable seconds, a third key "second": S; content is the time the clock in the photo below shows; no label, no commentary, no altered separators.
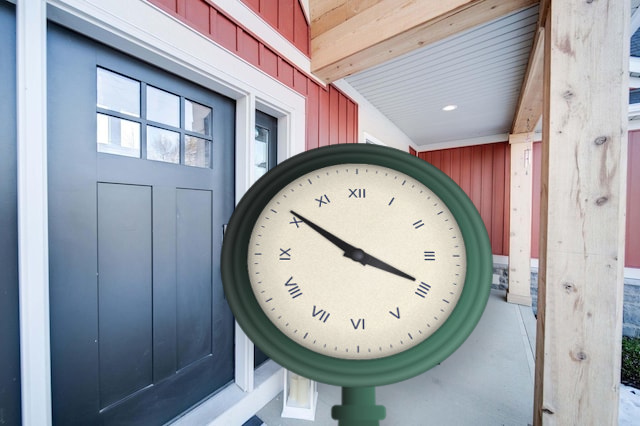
{"hour": 3, "minute": 51}
